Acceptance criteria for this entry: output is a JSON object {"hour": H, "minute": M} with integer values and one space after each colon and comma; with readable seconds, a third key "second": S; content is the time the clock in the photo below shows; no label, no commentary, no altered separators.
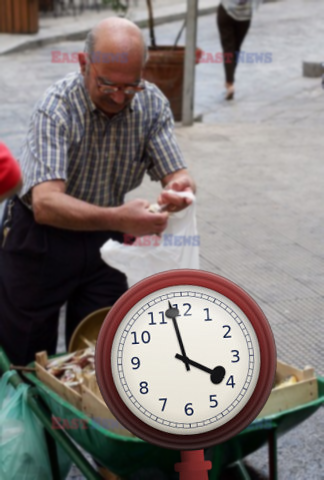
{"hour": 3, "minute": 58}
